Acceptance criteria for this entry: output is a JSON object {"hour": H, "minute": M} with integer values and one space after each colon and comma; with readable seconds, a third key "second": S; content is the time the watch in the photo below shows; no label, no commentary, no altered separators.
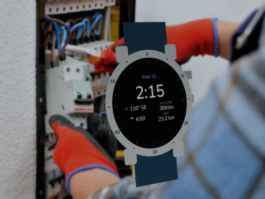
{"hour": 2, "minute": 15}
